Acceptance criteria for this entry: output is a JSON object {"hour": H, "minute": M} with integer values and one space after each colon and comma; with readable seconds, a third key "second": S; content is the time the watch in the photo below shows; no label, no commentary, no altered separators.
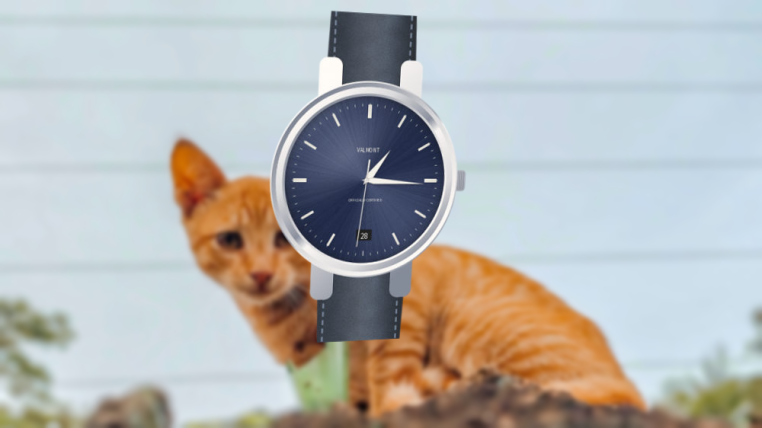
{"hour": 1, "minute": 15, "second": 31}
